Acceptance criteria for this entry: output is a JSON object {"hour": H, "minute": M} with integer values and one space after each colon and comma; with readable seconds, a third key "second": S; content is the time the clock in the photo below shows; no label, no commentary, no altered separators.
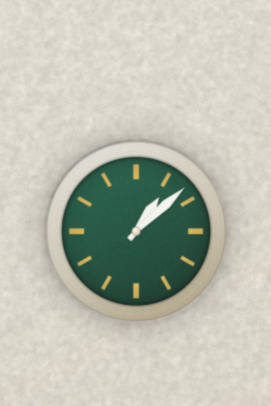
{"hour": 1, "minute": 8}
